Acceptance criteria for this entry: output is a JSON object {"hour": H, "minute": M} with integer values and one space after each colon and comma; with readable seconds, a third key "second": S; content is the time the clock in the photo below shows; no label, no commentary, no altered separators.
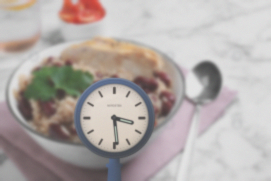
{"hour": 3, "minute": 29}
